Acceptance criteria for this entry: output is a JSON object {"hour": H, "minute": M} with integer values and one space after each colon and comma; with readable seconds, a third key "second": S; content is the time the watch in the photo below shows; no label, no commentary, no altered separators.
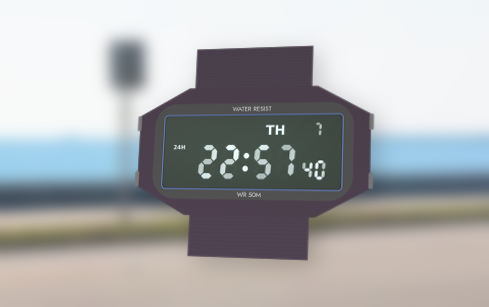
{"hour": 22, "minute": 57, "second": 40}
